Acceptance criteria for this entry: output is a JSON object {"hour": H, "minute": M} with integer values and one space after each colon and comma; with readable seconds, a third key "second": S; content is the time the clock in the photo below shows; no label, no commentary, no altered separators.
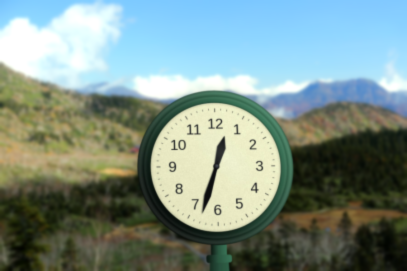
{"hour": 12, "minute": 33}
